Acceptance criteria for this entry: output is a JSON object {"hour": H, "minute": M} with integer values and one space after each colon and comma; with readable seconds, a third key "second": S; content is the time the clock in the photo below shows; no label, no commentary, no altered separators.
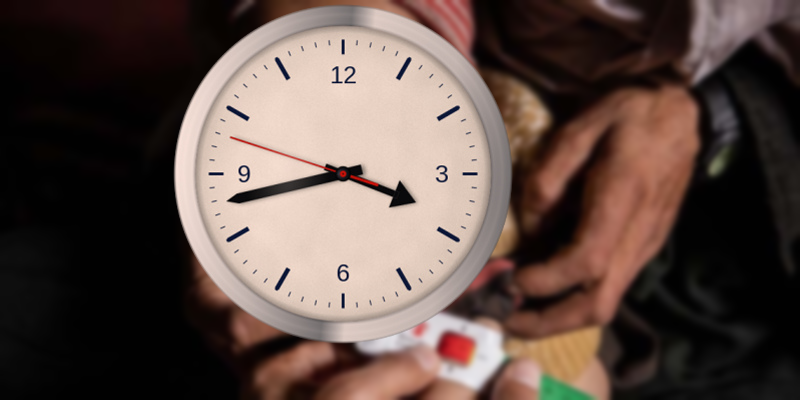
{"hour": 3, "minute": 42, "second": 48}
